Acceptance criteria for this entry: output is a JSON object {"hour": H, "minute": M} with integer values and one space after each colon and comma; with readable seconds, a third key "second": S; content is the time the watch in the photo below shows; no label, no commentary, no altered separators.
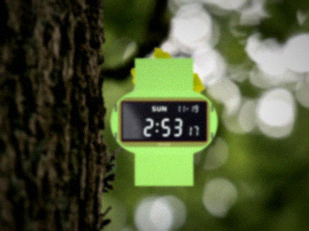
{"hour": 2, "minute": 53}
